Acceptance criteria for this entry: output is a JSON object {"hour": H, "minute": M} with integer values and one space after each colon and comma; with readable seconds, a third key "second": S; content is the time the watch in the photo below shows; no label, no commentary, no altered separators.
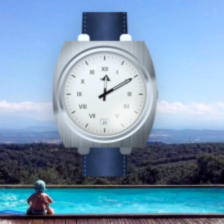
{"hour": 12, "minute": 10}
